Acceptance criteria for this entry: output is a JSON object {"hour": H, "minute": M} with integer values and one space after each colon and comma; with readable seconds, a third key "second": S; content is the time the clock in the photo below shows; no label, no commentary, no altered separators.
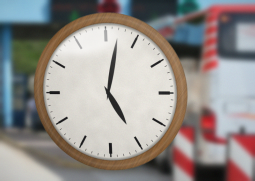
{"hour": 5, "minute": 2}
